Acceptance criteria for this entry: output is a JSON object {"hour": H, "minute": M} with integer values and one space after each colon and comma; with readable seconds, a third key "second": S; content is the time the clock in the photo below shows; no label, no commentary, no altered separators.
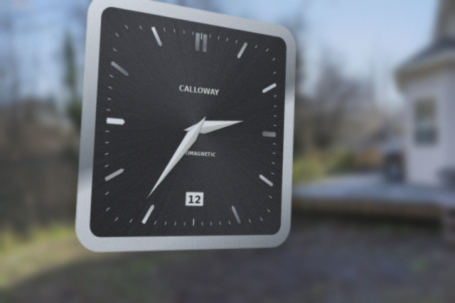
{"hour": 2, "minute": 36}
